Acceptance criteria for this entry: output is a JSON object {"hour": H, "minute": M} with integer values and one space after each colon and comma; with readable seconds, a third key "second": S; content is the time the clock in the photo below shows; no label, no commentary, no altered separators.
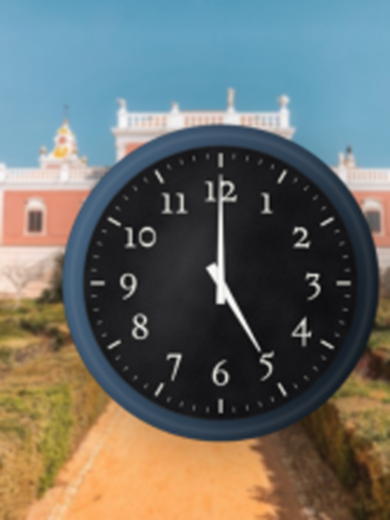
{"hour": 5, "minute": 0}
